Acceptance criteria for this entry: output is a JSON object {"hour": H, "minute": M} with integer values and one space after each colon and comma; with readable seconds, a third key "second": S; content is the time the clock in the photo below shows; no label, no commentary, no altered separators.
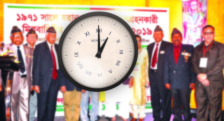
{"hour": 1, "minute": 0}
